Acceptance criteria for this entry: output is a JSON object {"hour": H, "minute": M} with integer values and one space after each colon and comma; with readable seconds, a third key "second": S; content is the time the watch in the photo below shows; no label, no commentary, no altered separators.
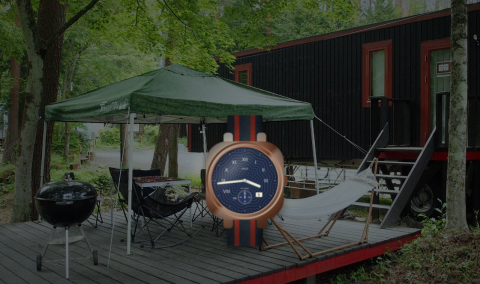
{"hour": 3, "minute": 44}
